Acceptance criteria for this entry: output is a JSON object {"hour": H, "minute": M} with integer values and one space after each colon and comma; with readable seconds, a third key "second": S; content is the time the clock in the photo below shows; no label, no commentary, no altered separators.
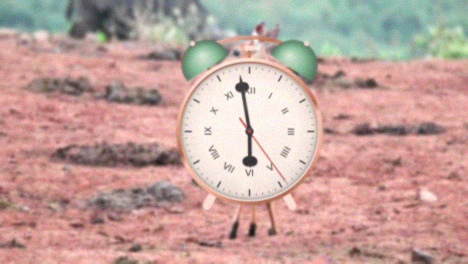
{"hour": 5, "minute": 58, "second": 24}
